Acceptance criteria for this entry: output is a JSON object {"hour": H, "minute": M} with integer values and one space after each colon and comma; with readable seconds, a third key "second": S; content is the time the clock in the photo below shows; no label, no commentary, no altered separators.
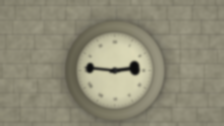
{"hour": 2, "minute": 46}
